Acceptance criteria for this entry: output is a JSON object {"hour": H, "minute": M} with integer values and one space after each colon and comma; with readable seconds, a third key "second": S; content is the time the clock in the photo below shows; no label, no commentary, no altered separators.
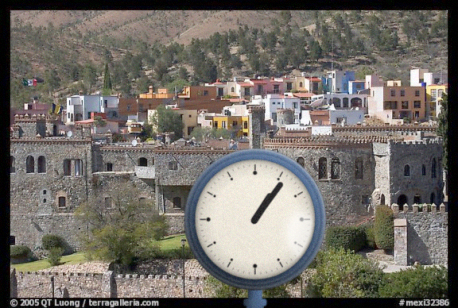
{"hour": 1, "minute": 6}
